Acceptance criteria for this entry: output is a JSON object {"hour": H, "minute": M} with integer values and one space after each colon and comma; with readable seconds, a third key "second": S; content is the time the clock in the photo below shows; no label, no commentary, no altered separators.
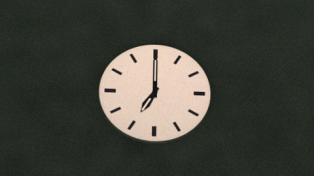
{"hour": 7, "minute": 0}
